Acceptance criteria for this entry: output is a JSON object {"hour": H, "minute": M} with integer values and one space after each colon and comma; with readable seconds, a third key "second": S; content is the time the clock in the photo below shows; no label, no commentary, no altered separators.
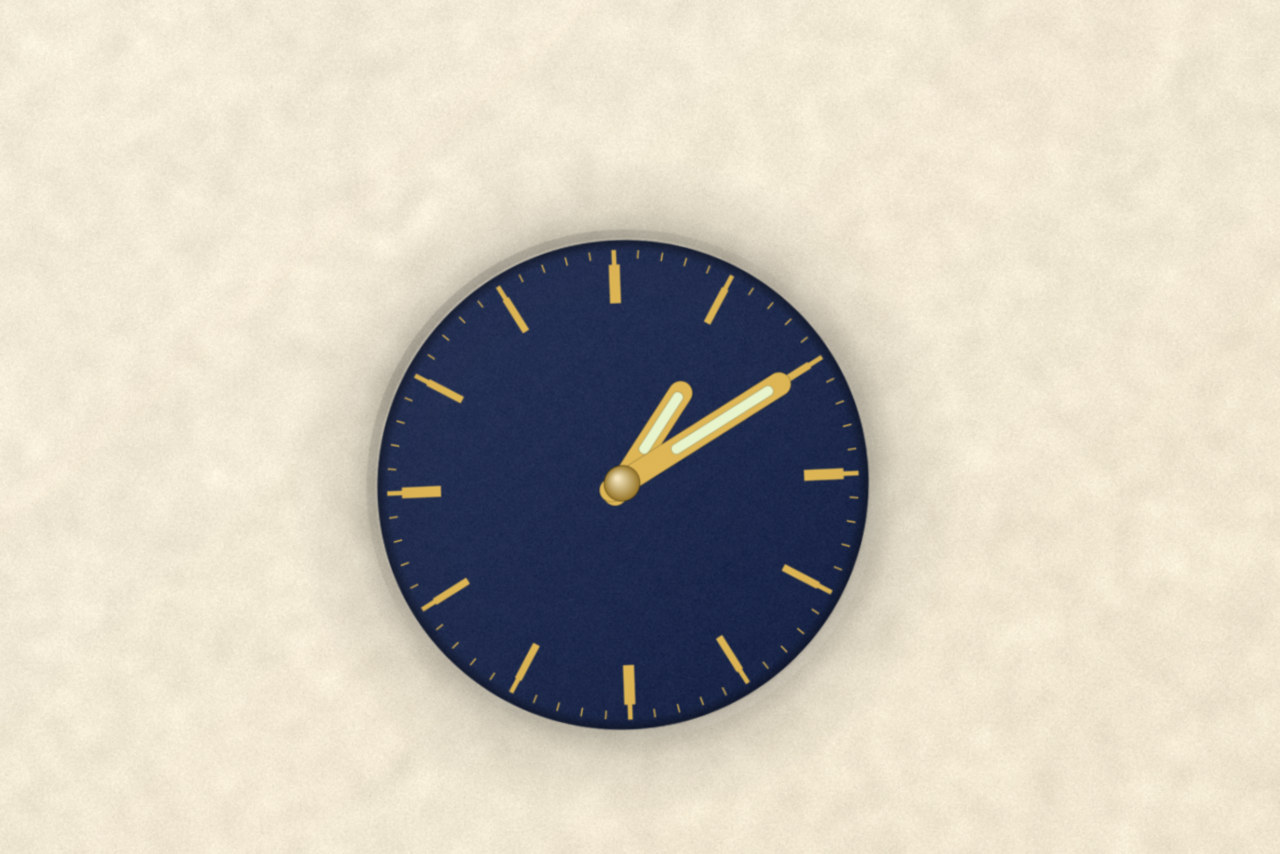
{"hour": 1, "minute": 10}
